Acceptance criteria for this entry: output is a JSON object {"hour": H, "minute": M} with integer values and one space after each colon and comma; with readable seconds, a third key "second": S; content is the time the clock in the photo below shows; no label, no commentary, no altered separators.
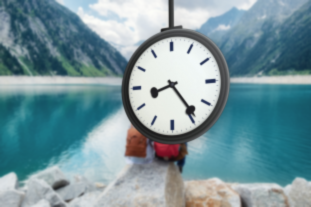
{"hour": 8, "minute": 24}
